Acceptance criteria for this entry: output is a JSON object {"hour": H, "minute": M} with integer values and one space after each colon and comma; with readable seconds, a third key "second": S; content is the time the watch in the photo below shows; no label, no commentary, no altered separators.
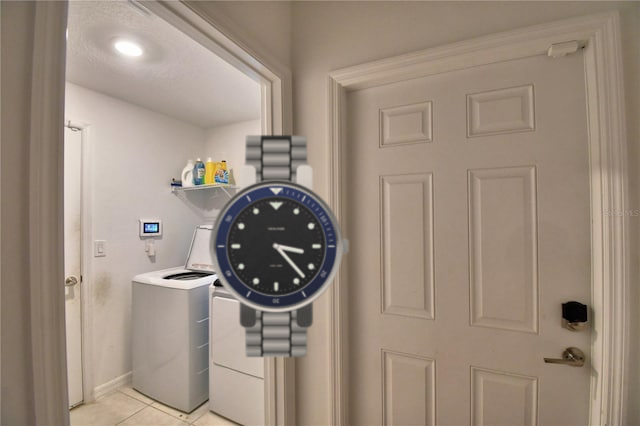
{"hour": 3, "minute": 23}
